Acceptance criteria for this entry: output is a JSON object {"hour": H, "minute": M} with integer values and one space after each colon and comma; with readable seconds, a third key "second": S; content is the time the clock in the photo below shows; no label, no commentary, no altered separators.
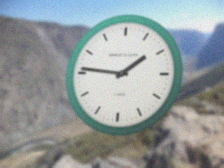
{"hour": 1, "minute": 46}
